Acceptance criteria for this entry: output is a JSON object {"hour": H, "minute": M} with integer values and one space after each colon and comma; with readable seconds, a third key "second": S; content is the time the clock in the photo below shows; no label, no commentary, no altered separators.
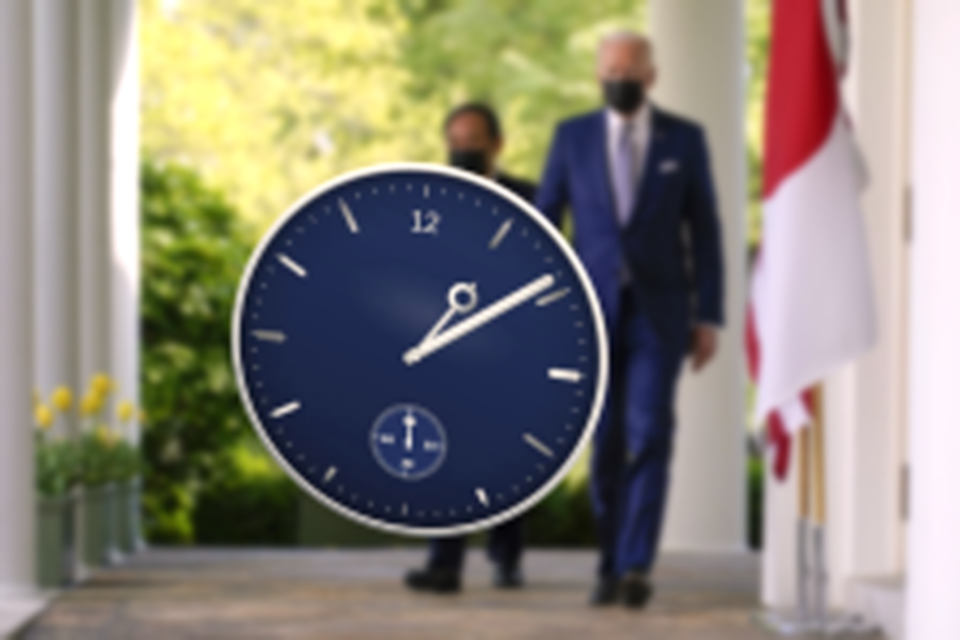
{"hour": 1, "minute": 9}
